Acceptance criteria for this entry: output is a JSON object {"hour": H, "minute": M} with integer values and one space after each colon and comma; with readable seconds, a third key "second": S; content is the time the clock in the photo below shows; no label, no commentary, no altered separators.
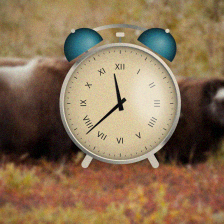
{"hour": 11, "minute": 38}
